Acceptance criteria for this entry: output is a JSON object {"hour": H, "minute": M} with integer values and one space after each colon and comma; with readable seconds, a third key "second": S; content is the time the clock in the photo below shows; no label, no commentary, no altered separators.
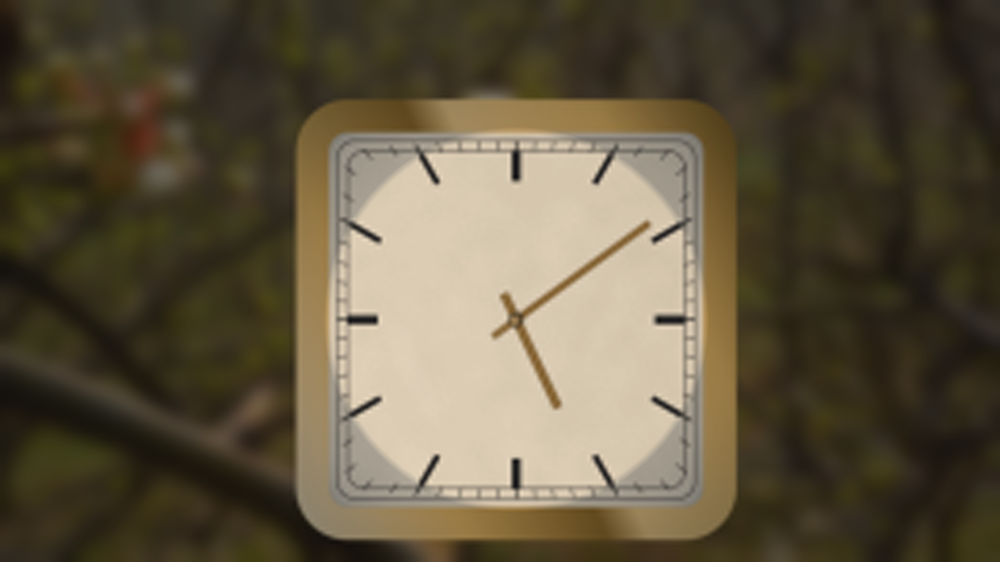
{"hour": 5, "minute": 9}
